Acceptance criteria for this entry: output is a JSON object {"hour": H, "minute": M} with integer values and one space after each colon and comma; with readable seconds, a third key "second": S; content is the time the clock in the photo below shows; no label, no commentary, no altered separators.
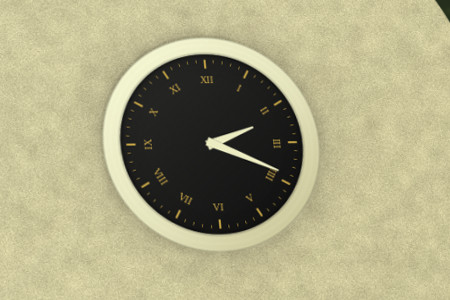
{"hour": 2, "minute": 19}
